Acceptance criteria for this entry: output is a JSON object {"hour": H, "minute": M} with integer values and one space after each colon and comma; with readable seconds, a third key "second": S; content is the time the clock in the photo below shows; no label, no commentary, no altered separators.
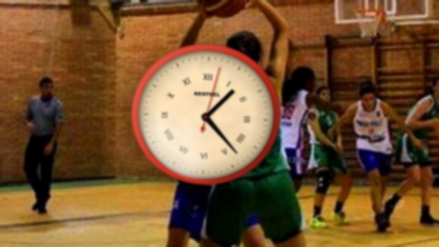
{"hour": 1, "minute": 23, "second": 2}
